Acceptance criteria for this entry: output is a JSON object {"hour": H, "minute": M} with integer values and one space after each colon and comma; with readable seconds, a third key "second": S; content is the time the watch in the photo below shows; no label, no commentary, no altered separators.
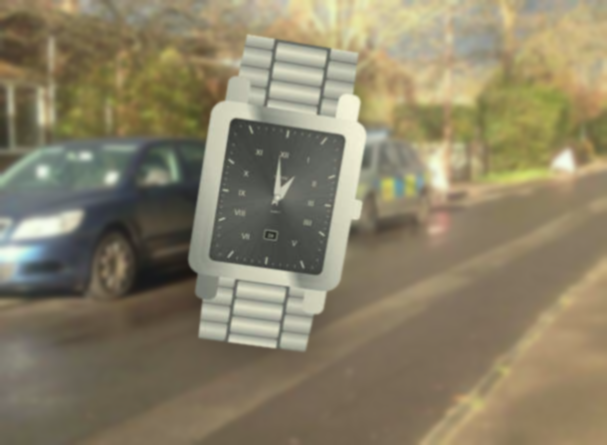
{"hour": 12, "minute": 59}
